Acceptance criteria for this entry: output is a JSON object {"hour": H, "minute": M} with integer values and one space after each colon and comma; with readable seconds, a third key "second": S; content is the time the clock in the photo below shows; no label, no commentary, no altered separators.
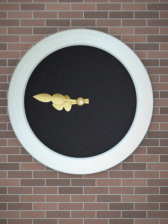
{"hour": 8, "minute": 46}
